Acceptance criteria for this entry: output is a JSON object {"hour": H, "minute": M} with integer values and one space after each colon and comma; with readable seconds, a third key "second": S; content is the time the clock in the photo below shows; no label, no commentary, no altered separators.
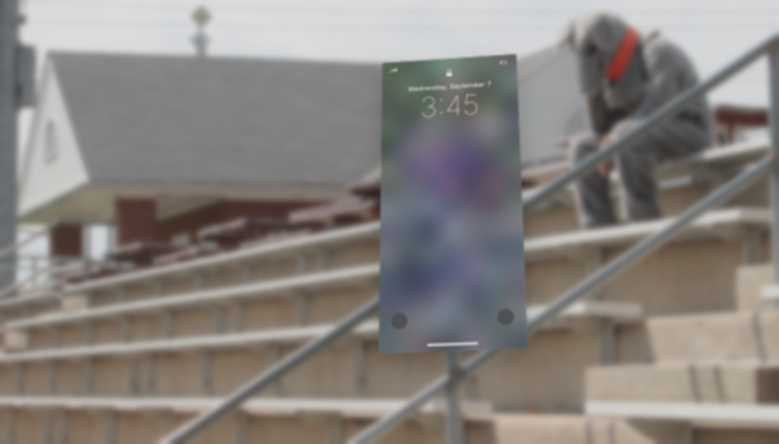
{"hour": 3, "minute": 45}
